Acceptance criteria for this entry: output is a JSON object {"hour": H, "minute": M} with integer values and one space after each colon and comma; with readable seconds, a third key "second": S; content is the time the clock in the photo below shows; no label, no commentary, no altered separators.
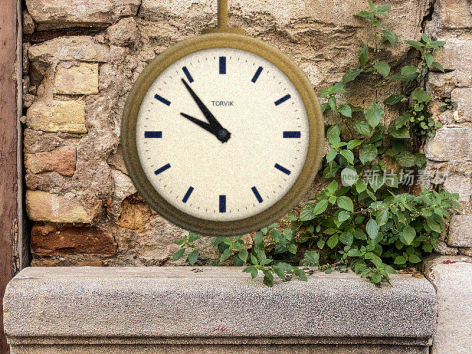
{"hour": 9, "minute": 54}
